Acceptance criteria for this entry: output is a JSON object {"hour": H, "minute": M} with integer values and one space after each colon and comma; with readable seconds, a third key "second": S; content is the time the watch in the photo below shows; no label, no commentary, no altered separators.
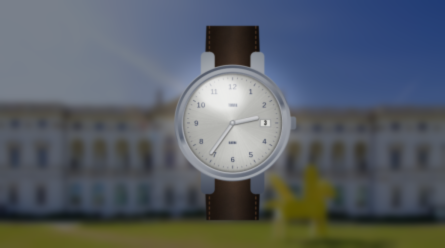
{"hour": 2, "minute": 36}
